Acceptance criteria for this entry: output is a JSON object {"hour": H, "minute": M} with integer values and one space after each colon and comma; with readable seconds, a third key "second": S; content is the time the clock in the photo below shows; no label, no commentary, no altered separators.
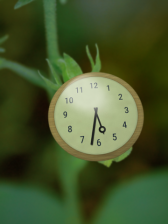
{"hour": 5, "minute": 32}
